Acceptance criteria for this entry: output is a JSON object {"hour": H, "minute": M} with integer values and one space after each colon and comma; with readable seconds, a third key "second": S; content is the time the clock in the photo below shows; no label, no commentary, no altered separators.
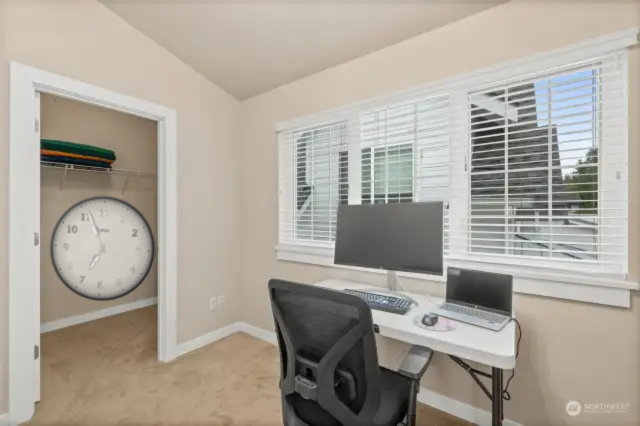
{"hour": 6, "minute": 56}
